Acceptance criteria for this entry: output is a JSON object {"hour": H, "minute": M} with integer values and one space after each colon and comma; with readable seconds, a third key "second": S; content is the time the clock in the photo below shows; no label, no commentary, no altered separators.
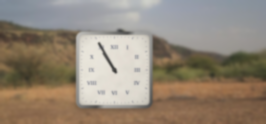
{"hour": 10, "minute": 55}
